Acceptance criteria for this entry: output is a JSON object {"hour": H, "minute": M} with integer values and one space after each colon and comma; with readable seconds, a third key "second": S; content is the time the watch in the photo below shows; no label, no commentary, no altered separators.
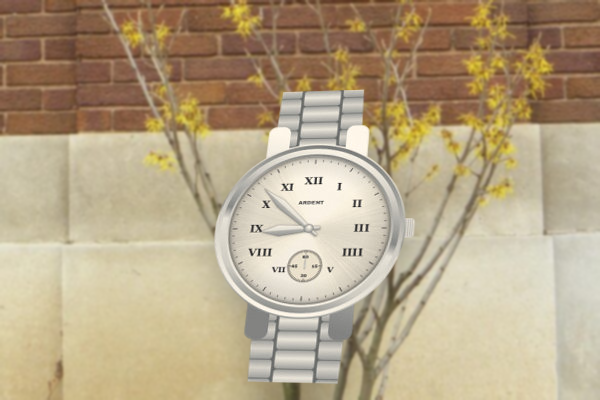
{"hour": 8, "minute": 52}
